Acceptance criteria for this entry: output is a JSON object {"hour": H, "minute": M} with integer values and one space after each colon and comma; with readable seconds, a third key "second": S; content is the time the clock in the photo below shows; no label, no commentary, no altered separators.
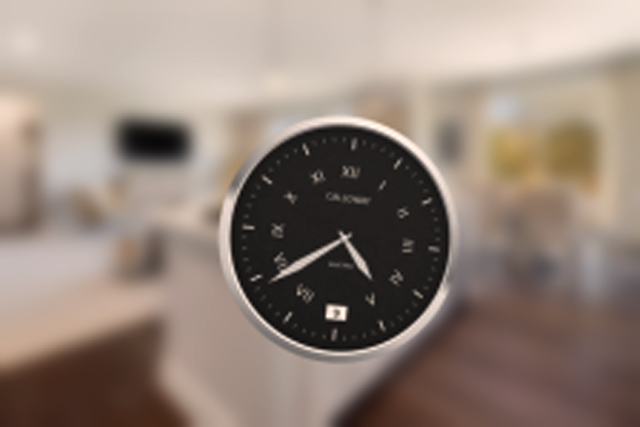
{"hour": 4, "minute": 39}
